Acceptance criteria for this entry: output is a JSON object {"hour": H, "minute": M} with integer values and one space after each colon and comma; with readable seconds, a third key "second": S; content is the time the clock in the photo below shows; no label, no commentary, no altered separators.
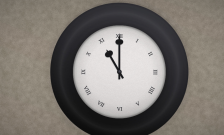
{"hour": 11, "minute": 0}
